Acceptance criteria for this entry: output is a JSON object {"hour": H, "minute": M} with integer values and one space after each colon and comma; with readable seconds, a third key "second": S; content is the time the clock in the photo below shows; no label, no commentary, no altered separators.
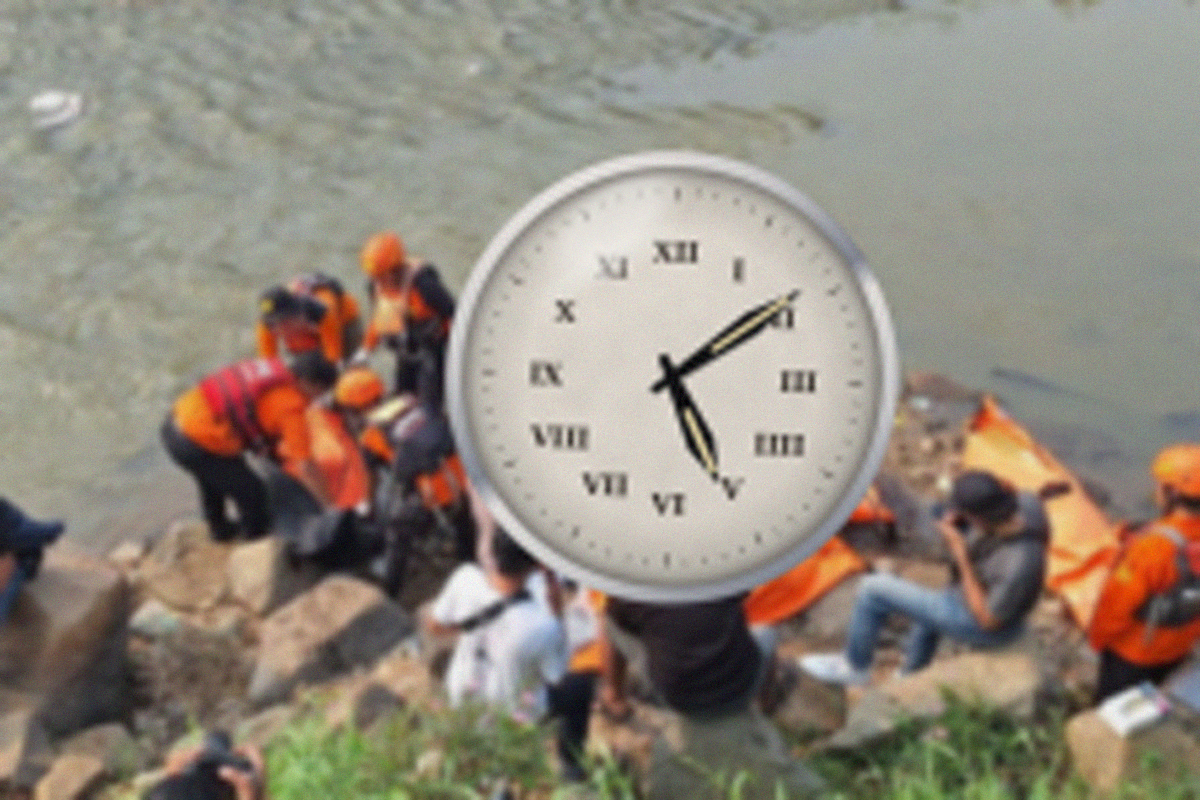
{"hour": 5, "minute": 9}
